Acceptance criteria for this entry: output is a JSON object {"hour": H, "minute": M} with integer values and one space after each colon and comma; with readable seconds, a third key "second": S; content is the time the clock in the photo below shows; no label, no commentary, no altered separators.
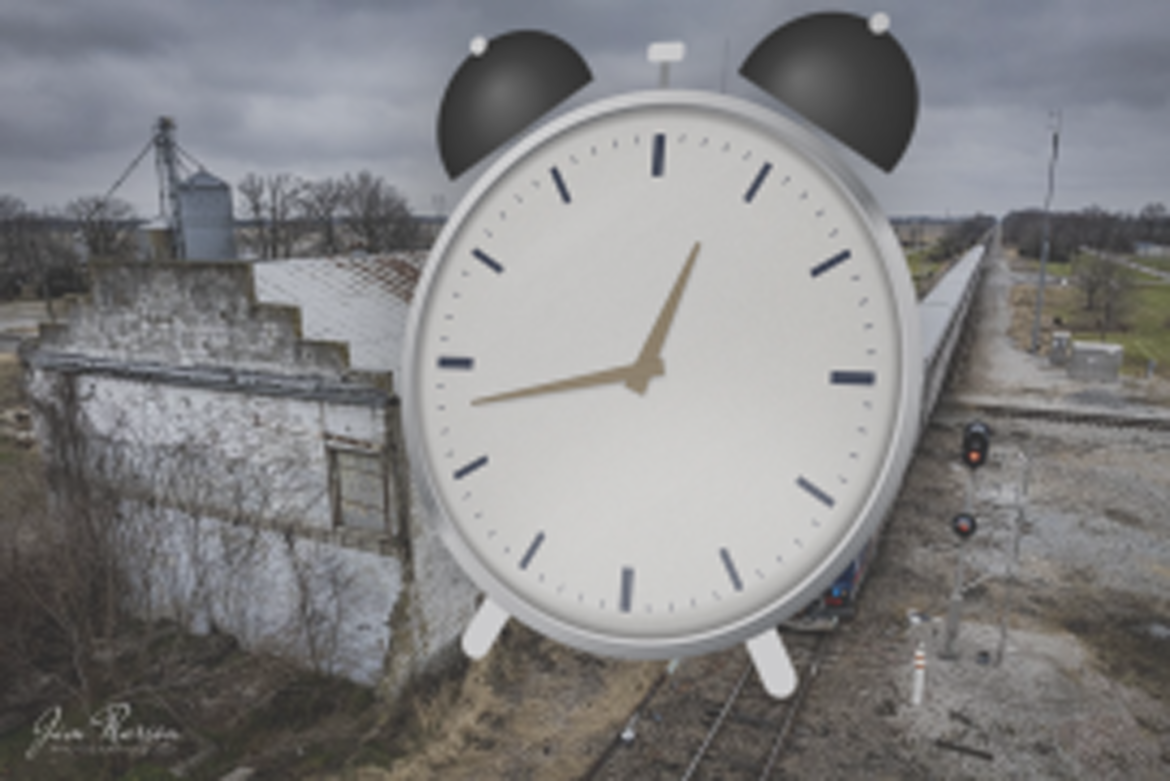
{"hour": 12, "minute": 43}
